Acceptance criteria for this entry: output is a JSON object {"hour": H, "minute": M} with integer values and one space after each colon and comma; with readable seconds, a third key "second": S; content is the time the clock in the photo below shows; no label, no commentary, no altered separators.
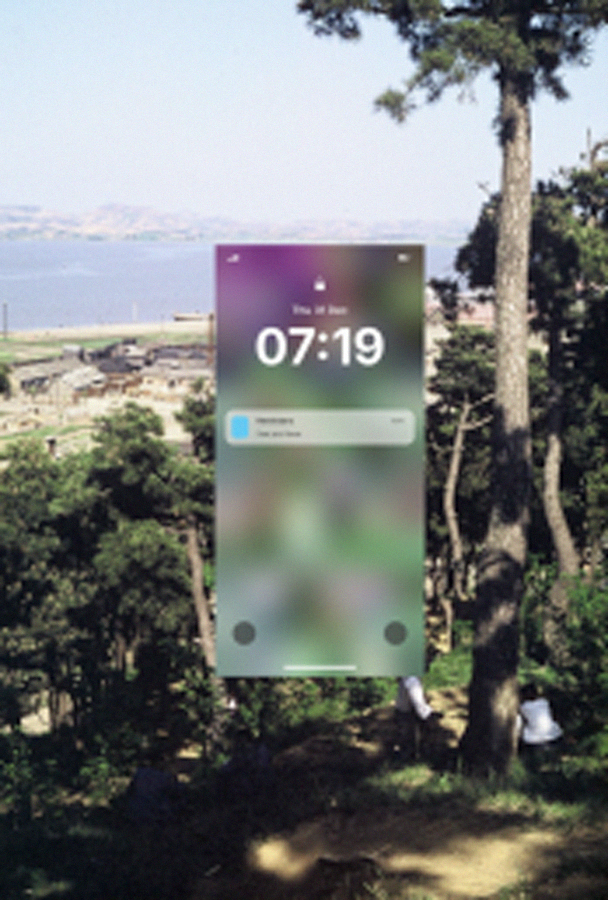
{"hour": 7, "minute": 19}
